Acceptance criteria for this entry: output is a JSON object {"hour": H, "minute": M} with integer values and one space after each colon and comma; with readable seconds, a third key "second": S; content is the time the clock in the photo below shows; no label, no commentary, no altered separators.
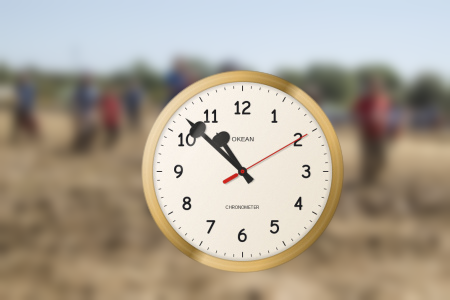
{"hour": 10, "minute": 52, "second": 10}
